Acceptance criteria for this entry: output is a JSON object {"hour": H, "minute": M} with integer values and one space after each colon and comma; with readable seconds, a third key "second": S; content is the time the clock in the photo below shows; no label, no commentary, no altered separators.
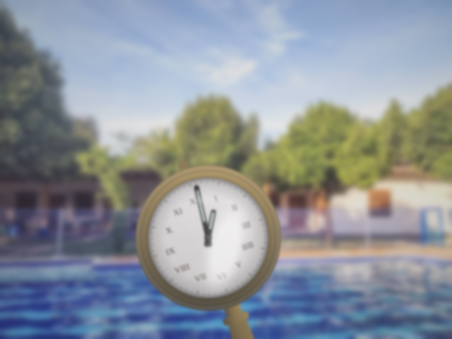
{"hour": 1, "minute": 1}
